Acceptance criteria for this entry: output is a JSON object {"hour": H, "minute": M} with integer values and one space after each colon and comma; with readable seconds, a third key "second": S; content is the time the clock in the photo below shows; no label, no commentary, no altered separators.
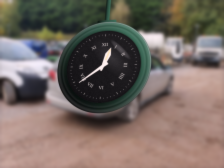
{"hour": 12, "minute": 39}
